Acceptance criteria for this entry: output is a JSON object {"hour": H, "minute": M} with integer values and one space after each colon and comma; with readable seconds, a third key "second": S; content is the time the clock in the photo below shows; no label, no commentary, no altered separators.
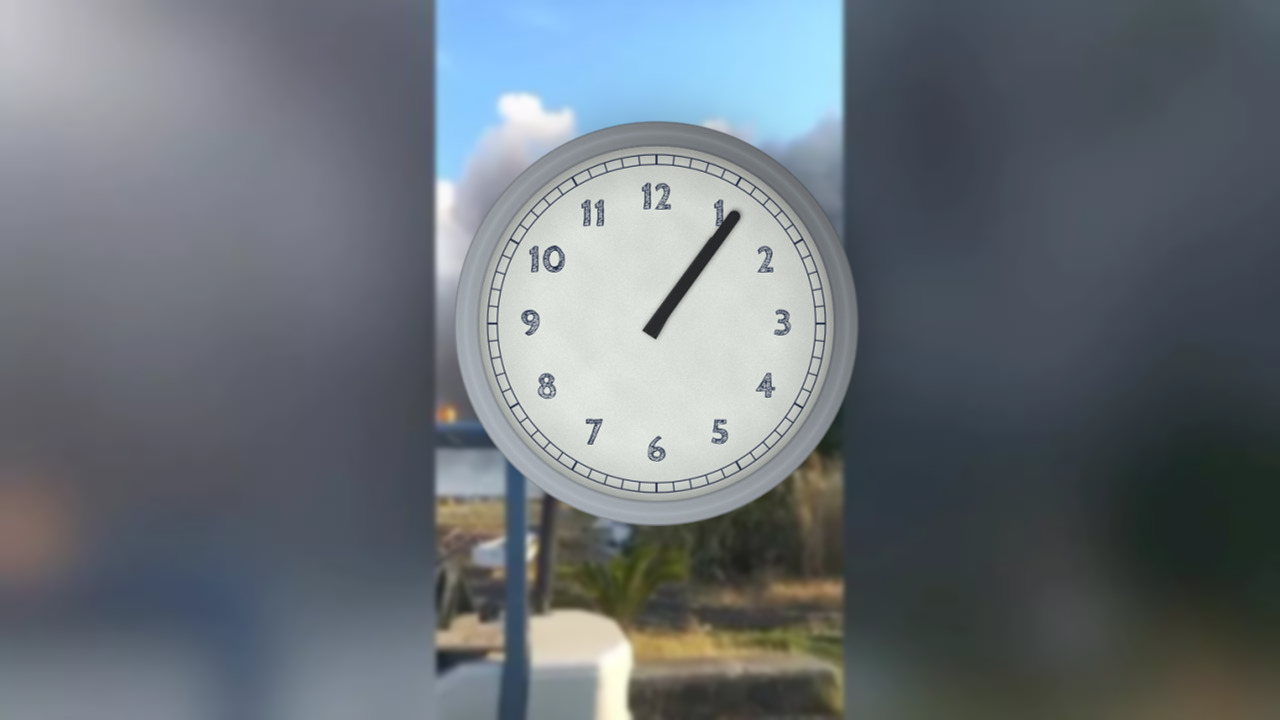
{"hour": 1, "minute": 6}
